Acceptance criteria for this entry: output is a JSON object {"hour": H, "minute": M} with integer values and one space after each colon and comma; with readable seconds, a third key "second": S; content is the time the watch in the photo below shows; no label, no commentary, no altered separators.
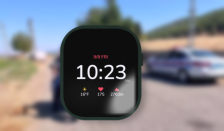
{"hour": 10, "minute": 23}
